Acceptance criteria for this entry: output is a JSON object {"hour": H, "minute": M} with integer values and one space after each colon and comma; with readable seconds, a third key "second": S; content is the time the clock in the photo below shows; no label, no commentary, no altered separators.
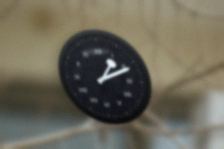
{"hour": 1, "minute": 11}
